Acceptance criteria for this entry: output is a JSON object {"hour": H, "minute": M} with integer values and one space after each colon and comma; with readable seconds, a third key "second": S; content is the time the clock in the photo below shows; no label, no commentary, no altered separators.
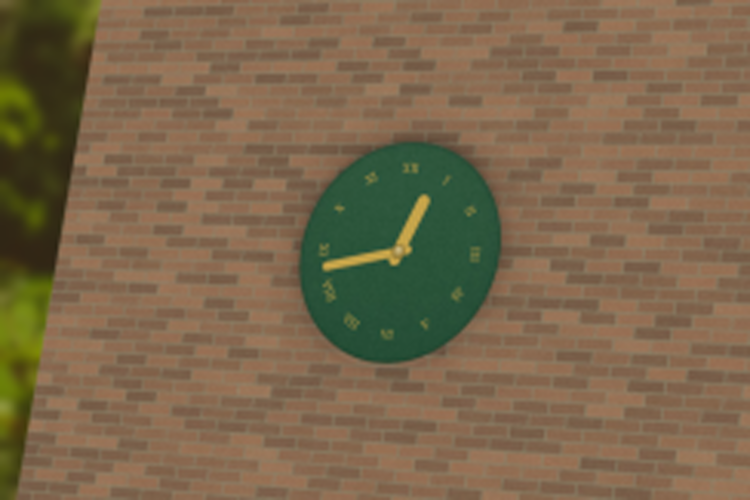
{"hour": 12, "minute": 43}
